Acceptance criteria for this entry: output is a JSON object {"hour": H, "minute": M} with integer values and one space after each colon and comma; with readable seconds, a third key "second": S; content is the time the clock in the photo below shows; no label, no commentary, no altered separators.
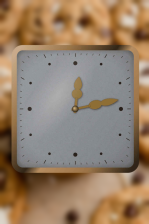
{"hour": 12, "minute": 13}
